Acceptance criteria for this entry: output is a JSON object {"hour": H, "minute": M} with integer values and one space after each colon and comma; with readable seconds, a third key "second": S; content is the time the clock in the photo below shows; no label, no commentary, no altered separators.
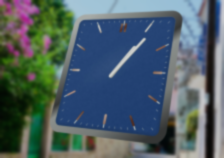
{"hour": 1, "minute": 6}
